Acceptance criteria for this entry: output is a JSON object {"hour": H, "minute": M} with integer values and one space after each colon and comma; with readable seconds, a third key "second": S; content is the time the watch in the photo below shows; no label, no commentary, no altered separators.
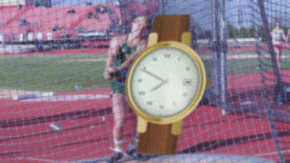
{"hour": 7, "minute": 49}
